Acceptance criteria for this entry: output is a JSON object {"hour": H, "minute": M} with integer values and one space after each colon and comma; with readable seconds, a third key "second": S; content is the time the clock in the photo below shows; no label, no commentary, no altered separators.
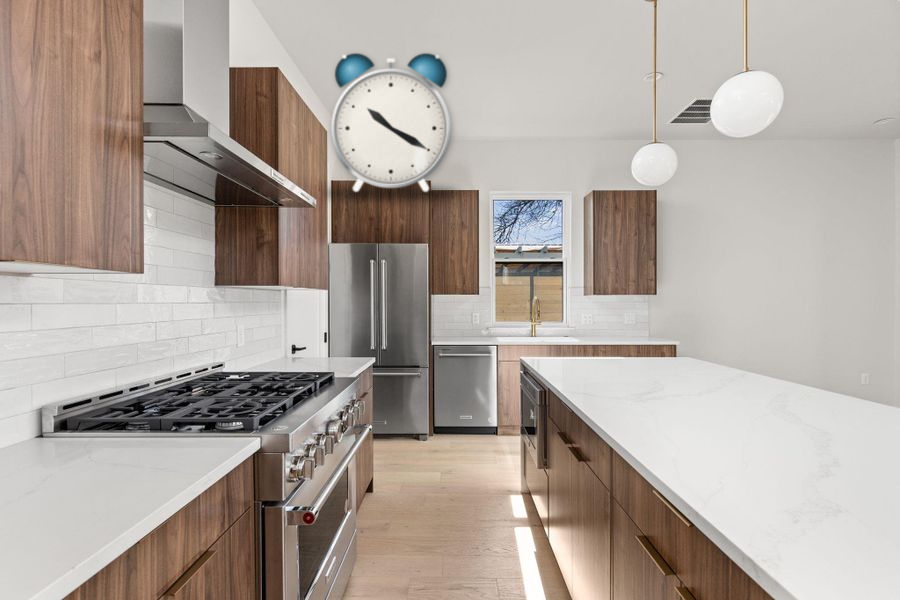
{"hour": 10, "minute": 20}
